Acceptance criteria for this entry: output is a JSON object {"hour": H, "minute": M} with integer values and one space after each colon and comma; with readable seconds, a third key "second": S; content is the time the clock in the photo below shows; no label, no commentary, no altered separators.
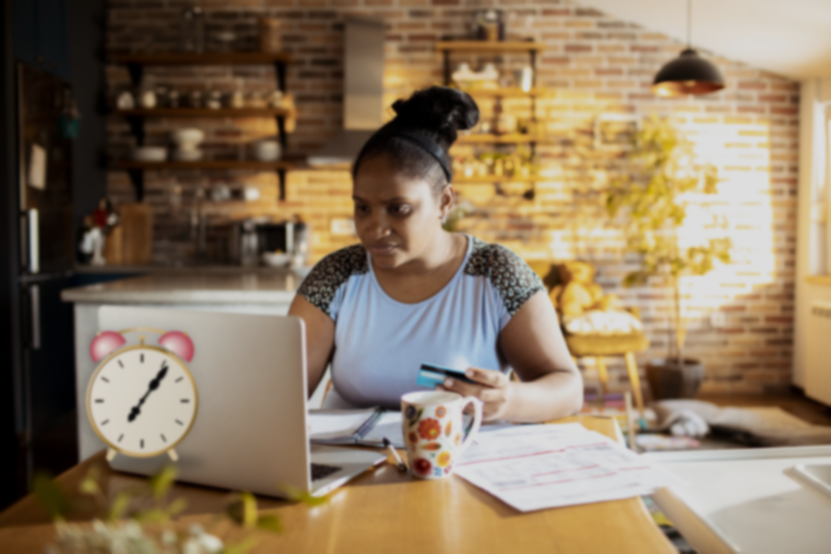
{"hour": 7, "minute": 6}
